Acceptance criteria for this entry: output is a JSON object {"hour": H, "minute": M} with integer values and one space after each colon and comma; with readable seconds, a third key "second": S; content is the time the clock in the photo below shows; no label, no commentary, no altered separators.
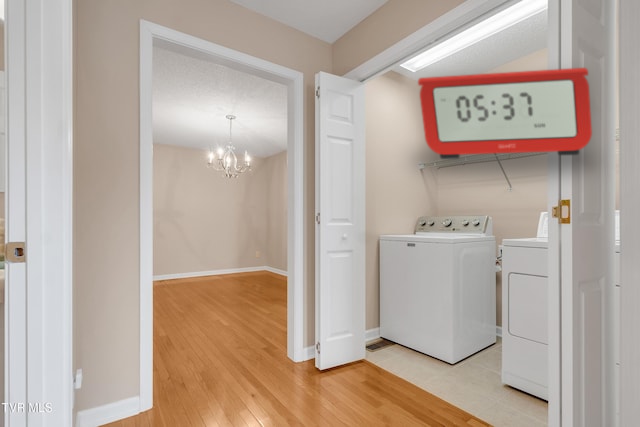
{"hour": 5, "minute": 37}
